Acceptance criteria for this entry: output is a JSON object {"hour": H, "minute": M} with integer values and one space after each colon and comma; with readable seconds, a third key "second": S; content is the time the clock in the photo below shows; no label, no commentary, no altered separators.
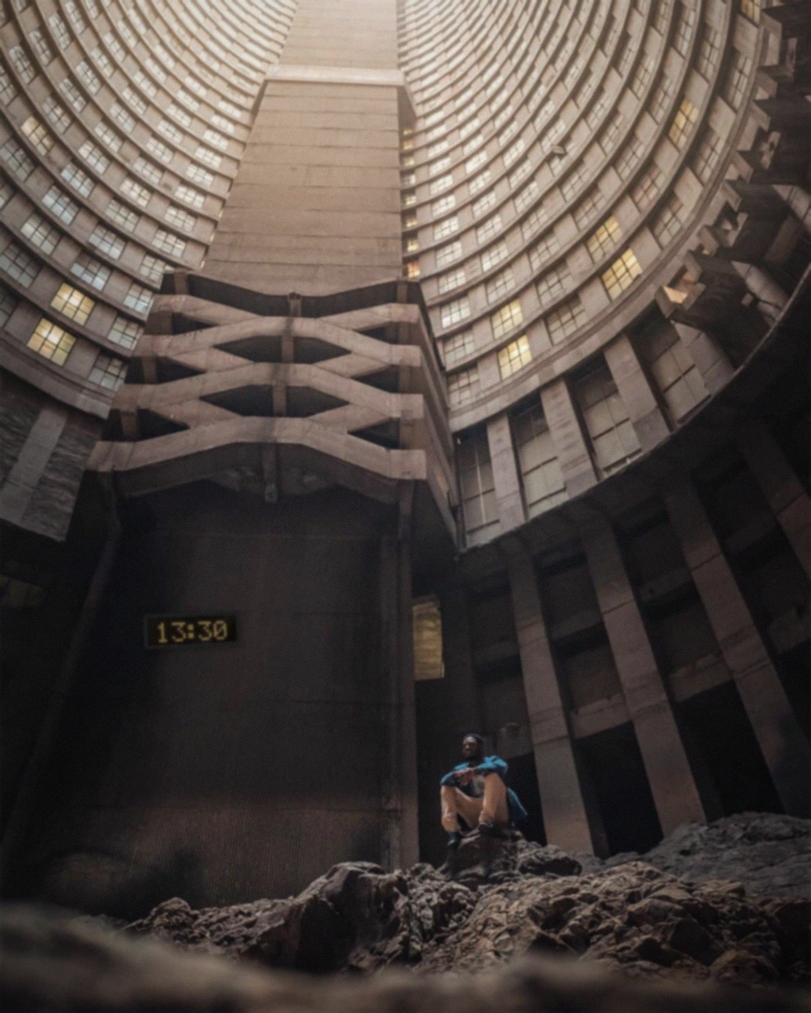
{"hour": 13, "minute": 30}
